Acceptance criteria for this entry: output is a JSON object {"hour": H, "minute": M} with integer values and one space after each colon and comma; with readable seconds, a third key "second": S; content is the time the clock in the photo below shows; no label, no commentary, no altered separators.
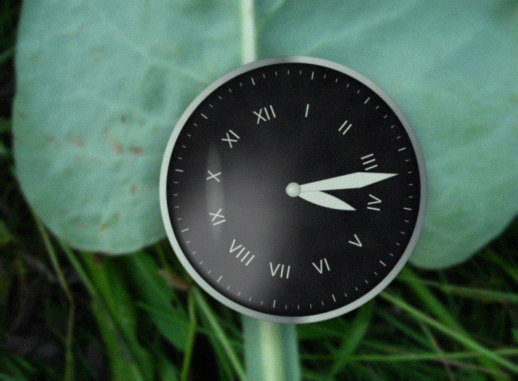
{"hour": 4, "minute": 17}
